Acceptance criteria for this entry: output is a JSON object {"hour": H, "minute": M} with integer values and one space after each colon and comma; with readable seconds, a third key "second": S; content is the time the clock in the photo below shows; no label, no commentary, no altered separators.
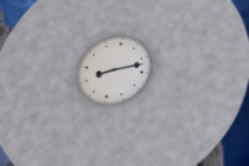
{"hour": 8, "minute": 12}
